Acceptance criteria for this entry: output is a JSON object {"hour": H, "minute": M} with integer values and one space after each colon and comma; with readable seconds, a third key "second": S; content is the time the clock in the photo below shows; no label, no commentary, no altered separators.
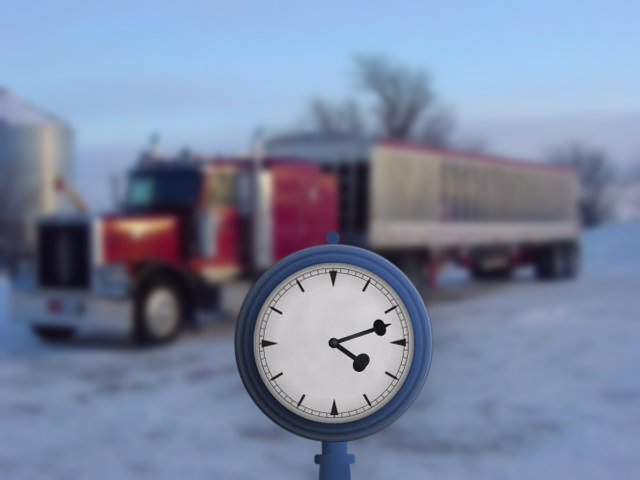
{"hour": 4, "minute": 12}
